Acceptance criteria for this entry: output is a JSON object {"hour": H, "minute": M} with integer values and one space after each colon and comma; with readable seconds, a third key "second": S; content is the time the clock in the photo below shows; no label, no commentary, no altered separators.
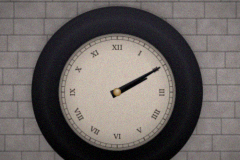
{"hour": 2, "minute": 10}
